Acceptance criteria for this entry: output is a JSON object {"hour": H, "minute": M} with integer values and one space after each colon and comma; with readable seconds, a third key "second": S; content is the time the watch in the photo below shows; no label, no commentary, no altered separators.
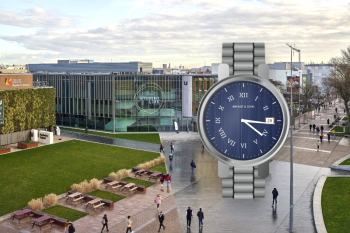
{"hour": 4, "minute": 16}
